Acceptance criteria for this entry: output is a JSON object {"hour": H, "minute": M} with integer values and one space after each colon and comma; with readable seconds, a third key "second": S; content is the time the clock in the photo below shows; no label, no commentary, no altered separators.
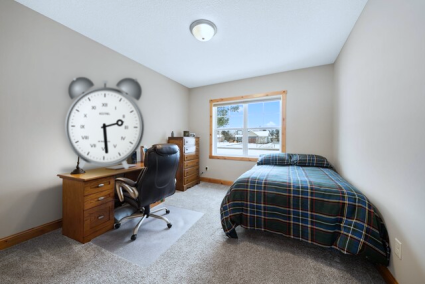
{"hour": 2, "minute": 29}
